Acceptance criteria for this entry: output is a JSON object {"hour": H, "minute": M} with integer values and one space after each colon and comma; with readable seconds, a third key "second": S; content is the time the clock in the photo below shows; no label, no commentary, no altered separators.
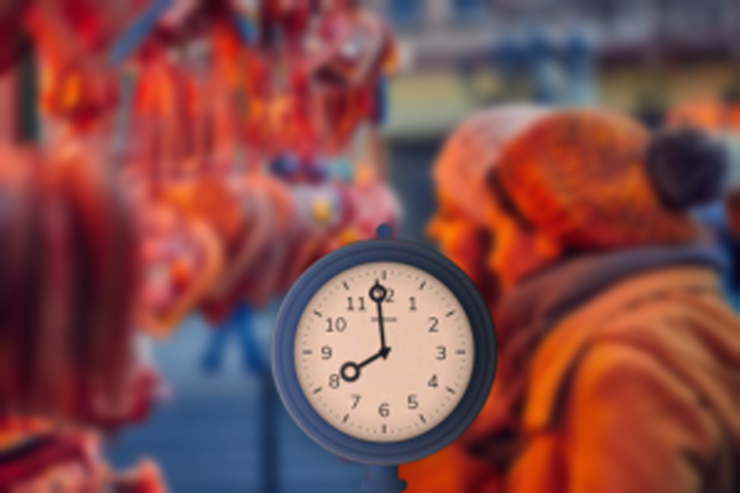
{"hour": 7, "minute": 59}
